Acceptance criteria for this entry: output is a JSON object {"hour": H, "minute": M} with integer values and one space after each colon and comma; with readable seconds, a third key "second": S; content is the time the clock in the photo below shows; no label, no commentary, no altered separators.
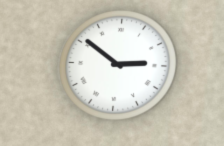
{"hour": 2, "minute": 51}
